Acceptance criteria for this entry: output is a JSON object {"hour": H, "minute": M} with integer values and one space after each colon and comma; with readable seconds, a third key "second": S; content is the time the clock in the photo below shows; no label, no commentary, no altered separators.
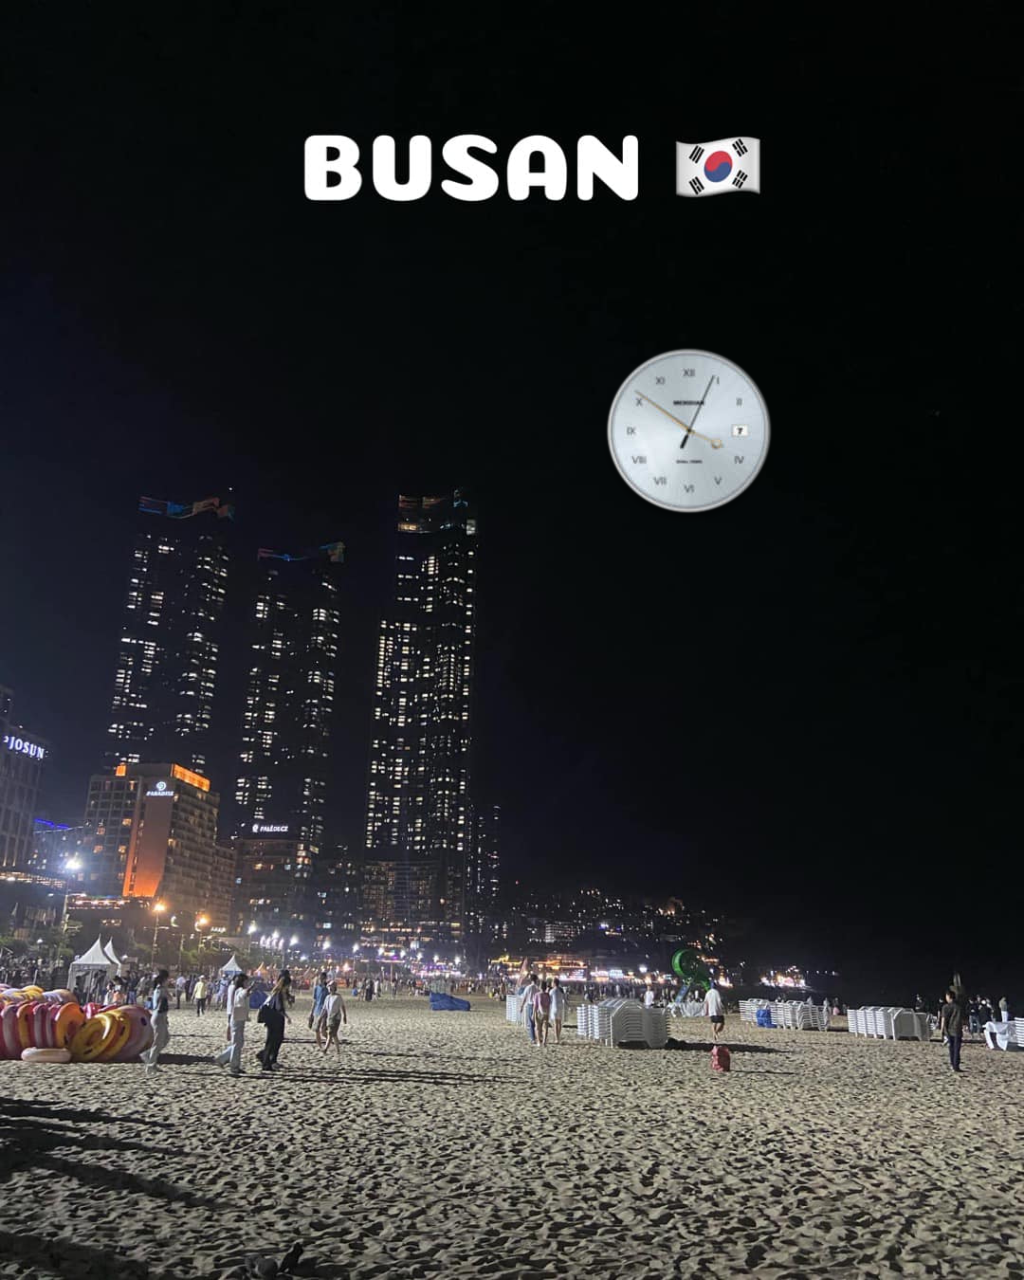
{"hour": 3, "minute": 51, "second": 4}
